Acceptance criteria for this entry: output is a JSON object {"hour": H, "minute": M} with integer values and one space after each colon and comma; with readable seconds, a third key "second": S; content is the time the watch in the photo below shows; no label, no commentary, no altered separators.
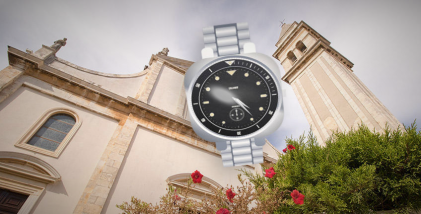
{"hour": 4, "minute": 24}
